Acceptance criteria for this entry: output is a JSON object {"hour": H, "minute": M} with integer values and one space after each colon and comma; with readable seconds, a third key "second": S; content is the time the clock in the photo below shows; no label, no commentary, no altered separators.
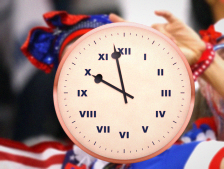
{"hour": 9, "minute": 58}
